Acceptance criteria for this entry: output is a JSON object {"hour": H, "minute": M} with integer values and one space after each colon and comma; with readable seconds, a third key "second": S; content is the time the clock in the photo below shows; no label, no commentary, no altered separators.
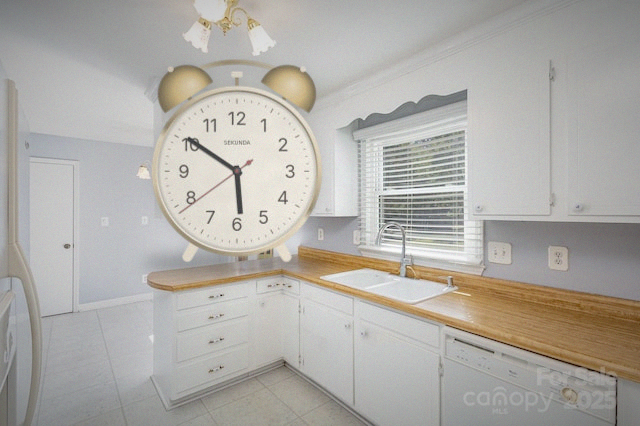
{"hour": 5, "minute": 50, "second": 39}
